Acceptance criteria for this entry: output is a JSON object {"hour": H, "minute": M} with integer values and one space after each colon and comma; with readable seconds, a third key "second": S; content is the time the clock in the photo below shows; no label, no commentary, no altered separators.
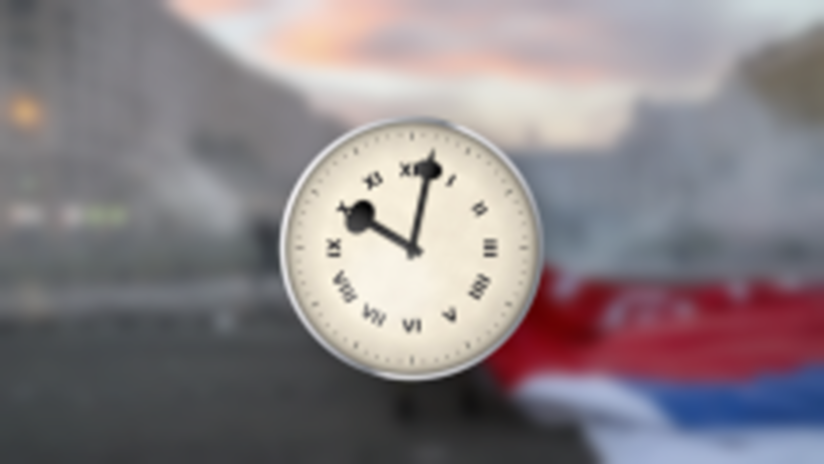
{"hour": 10, "minute": 2}
